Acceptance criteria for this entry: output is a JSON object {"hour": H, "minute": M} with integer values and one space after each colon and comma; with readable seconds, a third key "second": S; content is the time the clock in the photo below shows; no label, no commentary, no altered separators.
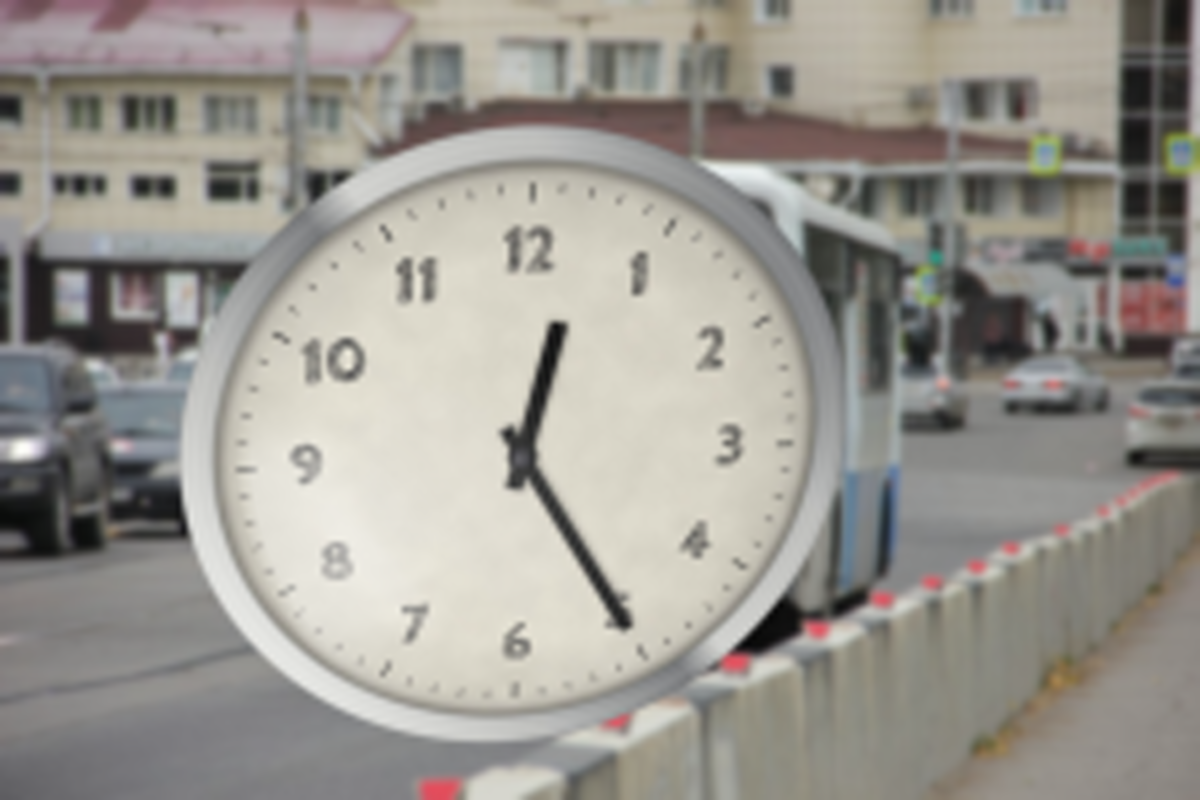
{"hour": 12, "minute": 25}
